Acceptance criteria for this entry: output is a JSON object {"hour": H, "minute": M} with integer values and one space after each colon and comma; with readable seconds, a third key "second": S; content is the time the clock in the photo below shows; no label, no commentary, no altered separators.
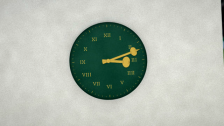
{"hour": 3, "minute": 12}
